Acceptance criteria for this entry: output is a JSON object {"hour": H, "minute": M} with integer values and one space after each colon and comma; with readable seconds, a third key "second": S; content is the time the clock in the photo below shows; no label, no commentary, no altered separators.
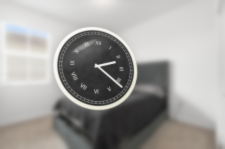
{"hour": 2, "minute": 21}
